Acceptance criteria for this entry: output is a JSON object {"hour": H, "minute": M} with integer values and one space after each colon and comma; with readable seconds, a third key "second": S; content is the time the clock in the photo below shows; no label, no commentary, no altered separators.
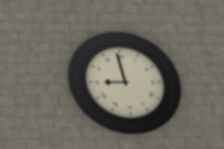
{"hour": 8, "minute": 59}
